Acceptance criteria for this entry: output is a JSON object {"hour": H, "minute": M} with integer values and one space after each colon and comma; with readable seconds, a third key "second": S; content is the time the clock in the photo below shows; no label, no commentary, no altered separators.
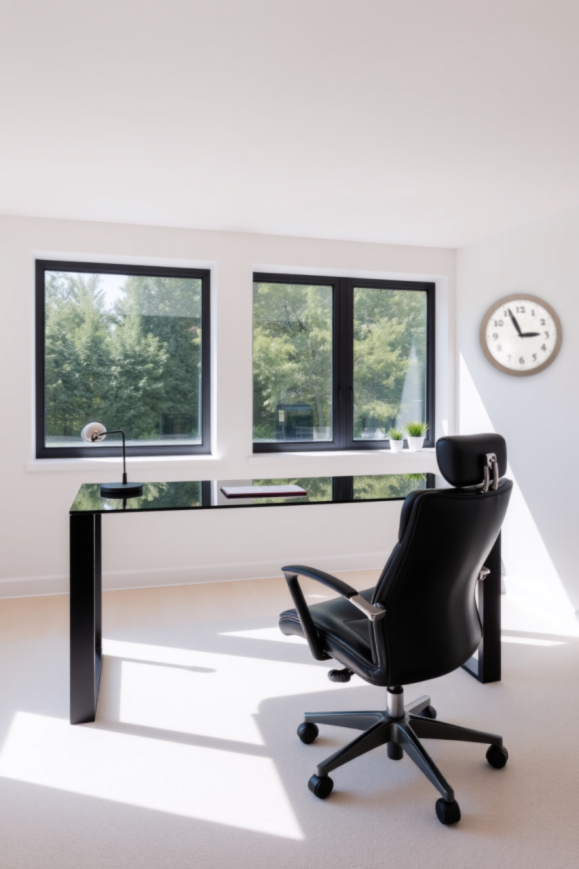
{"hour": 2, "minute": 56}
